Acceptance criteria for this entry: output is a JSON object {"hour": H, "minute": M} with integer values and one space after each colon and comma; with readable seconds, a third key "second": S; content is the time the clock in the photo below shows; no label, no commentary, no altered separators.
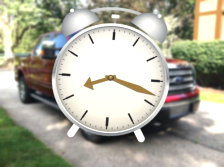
{"hour": 8, "minute": 18}
